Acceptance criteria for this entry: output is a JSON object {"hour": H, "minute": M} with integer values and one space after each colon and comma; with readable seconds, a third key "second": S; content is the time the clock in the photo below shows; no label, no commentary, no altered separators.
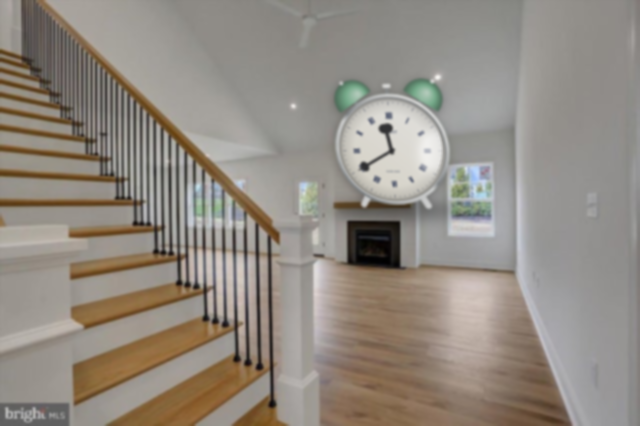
{"hour": 11, "minute": 40}
